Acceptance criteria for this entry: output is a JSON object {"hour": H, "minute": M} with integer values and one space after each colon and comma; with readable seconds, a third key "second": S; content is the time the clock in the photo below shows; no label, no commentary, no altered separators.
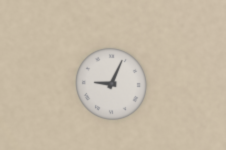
{"hour": 9, "minute": 4}
